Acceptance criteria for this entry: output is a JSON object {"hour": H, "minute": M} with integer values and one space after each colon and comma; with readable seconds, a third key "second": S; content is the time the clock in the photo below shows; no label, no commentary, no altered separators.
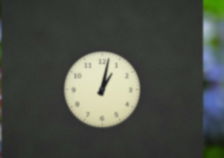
{"hour": 1, "minute": 2}
